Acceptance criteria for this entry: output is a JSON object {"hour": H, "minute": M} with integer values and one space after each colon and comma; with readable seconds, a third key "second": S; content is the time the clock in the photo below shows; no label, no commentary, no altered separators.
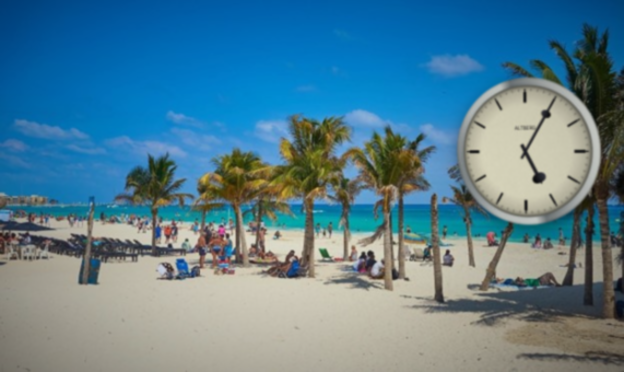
{"hour": 5, "minute": 5}
